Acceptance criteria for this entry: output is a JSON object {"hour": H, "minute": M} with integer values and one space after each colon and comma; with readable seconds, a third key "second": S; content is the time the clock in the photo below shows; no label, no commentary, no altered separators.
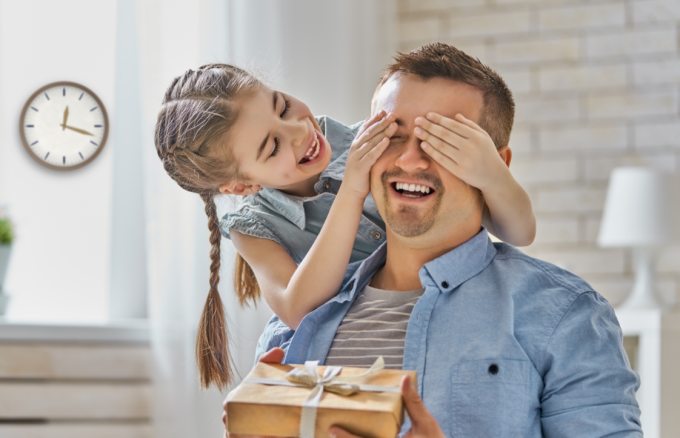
{"hour": 12, "minute": 18}
